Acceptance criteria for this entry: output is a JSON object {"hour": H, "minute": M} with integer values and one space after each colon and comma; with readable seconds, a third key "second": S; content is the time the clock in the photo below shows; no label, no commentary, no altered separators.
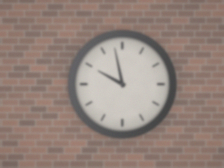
{"hour": 9, "minute": 58}
